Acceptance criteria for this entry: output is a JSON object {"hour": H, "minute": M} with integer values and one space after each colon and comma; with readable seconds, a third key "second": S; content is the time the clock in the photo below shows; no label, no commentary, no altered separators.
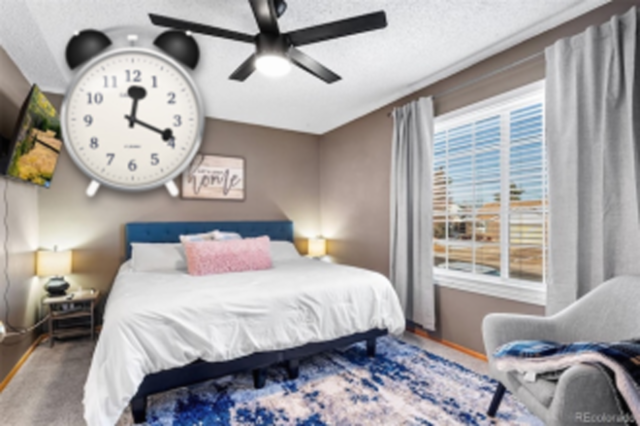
{"hour": 12, "minute": 19}
